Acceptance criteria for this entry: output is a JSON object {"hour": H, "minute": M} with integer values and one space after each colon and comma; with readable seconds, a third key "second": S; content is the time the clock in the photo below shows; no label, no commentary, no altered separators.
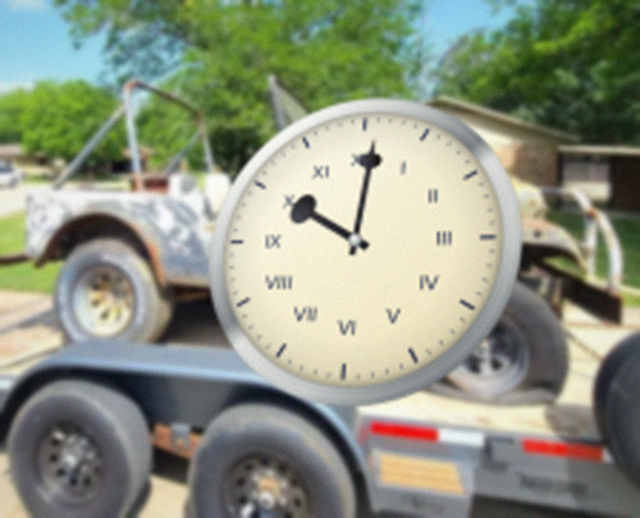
{"hour": 10, "minute": 1}
